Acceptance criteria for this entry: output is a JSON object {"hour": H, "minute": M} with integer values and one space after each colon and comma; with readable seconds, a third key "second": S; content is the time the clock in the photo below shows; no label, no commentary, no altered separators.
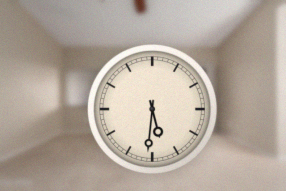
{"hour": 5, "minute": 31}
